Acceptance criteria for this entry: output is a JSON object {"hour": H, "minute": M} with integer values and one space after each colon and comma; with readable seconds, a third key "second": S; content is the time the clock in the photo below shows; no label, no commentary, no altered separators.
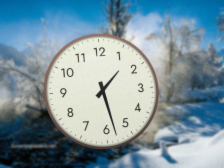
{"hour": 1, "minute": 28}
